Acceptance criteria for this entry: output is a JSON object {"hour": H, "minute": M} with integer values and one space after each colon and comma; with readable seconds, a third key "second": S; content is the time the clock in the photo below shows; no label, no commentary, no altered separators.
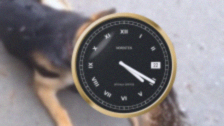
{"hour": 4, "minute": 20}
